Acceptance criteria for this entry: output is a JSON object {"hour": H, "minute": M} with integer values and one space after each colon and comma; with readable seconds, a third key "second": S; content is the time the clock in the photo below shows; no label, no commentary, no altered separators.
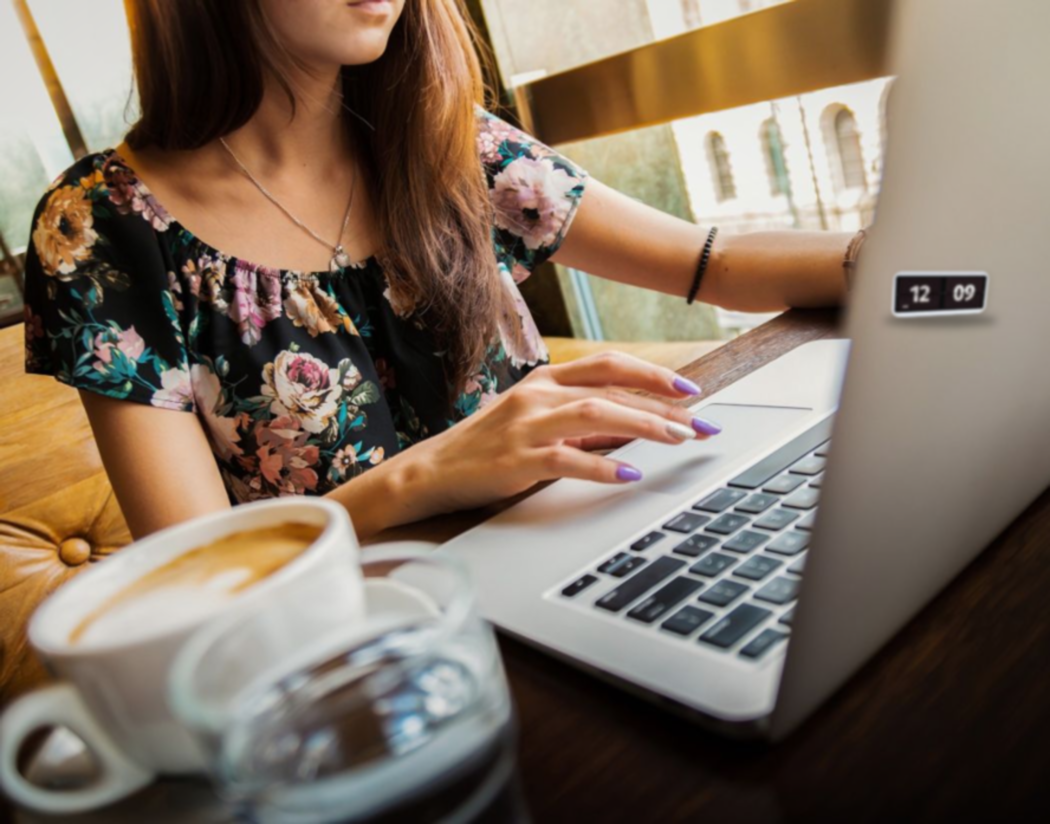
{"hour": 12, "minute": 9}
